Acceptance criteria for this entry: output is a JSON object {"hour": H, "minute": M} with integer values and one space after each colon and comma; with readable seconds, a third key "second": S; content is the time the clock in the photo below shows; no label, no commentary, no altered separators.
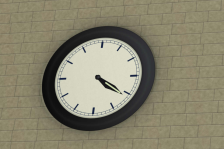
{"hour": 4, "minute": 21}
